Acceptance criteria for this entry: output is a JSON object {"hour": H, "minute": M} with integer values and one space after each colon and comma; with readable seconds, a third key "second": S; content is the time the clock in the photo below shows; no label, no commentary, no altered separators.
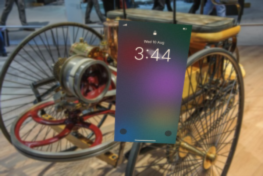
{"hour": 3, "minute": 44}
